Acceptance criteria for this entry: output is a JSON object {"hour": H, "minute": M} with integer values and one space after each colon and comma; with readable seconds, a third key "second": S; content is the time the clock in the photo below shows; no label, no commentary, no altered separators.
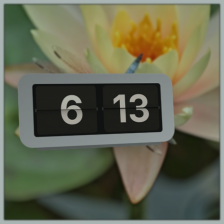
{"hour": 6, "minute": 13}
